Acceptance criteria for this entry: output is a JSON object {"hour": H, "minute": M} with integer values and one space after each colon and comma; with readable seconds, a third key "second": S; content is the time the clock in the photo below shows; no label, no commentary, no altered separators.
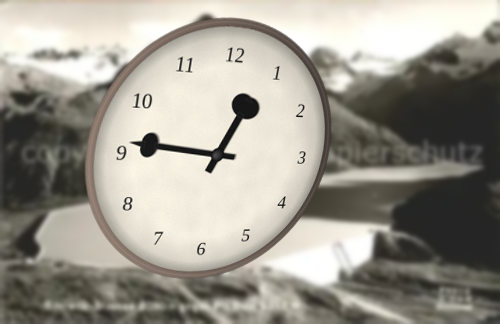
{"hour": 12, "minute": 46}
